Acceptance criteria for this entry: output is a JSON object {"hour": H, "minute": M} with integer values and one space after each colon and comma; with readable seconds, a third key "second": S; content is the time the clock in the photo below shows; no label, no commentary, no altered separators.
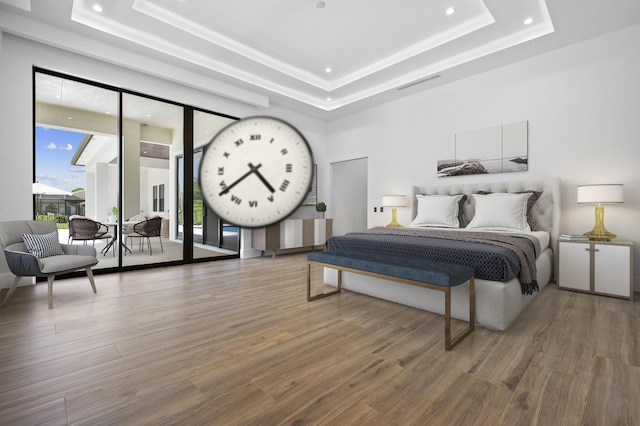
{"hour": 4, "minute": 39}
